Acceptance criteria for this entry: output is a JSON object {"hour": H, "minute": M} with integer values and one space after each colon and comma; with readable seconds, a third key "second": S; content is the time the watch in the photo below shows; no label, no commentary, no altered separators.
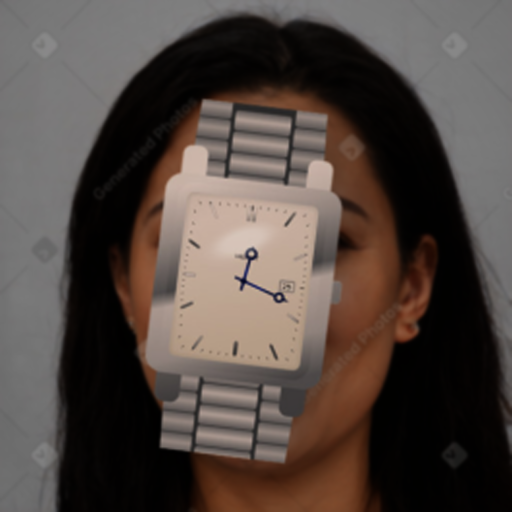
{"hour": 12, "minute": 18}
